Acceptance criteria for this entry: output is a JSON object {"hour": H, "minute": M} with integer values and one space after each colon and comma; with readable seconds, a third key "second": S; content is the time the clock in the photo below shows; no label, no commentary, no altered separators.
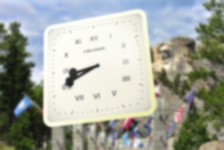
{"hour": 8, "minute": 41}
